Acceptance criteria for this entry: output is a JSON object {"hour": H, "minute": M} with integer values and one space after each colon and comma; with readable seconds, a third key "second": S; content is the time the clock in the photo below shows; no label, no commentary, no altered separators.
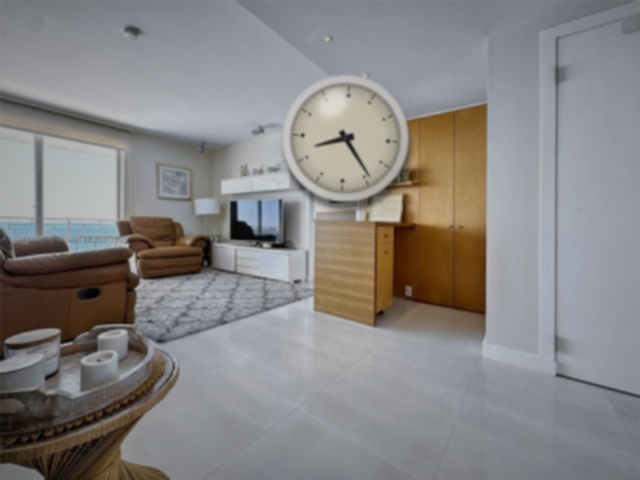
{"hour": 8, "minute": 24}
